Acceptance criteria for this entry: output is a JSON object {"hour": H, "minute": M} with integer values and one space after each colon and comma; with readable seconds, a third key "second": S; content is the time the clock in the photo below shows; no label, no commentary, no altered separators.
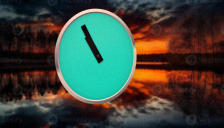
{"hour": 10, "minute": 55}
